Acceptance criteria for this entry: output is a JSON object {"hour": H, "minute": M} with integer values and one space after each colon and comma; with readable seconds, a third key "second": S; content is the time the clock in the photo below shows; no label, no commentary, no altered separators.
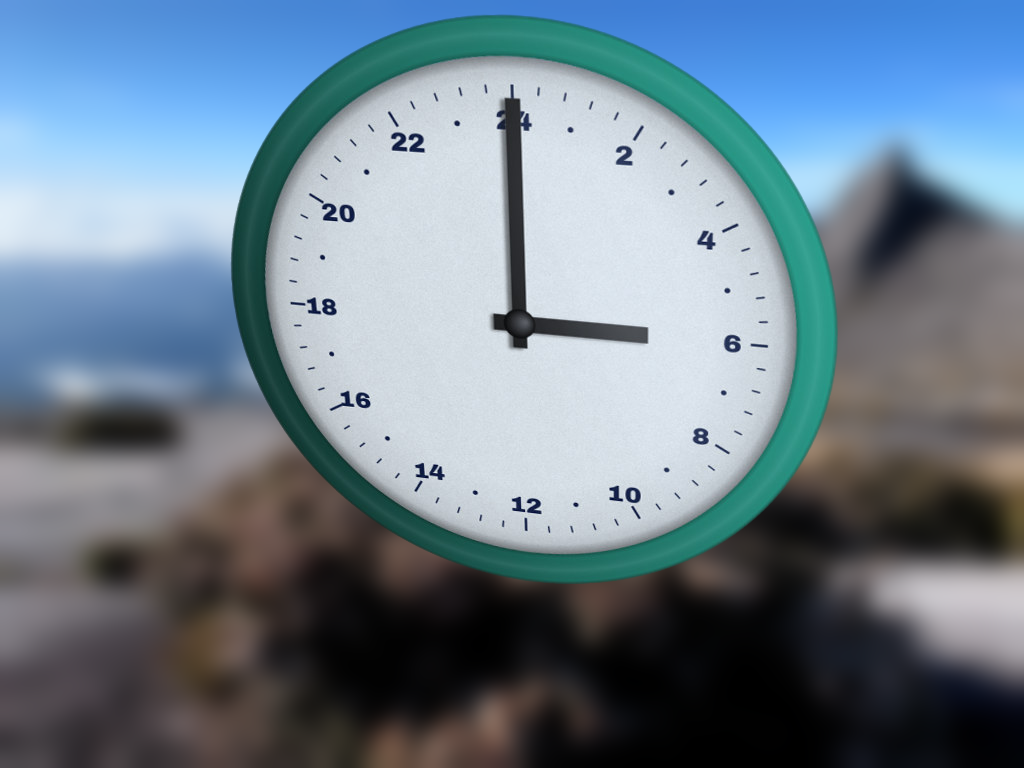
{"hour": 6, "minute": 0}
